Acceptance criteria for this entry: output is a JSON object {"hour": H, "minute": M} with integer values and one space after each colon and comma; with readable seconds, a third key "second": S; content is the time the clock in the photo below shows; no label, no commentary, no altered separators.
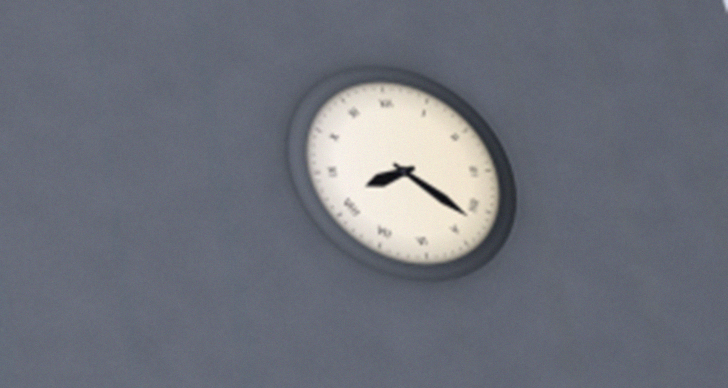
{"hour": 8, "minute": 22}
